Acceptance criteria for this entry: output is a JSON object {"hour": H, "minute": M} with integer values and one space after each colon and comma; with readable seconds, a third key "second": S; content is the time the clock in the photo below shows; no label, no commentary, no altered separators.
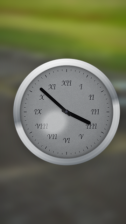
{"hour": 3, "minute": 52}
